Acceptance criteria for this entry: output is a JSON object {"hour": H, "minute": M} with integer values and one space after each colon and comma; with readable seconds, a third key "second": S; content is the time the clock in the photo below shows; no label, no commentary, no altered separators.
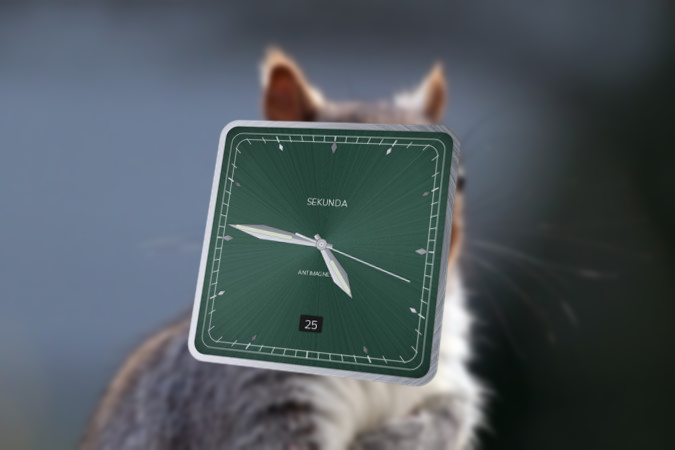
{"hour": 4, "minute": 46, "second": 18}
